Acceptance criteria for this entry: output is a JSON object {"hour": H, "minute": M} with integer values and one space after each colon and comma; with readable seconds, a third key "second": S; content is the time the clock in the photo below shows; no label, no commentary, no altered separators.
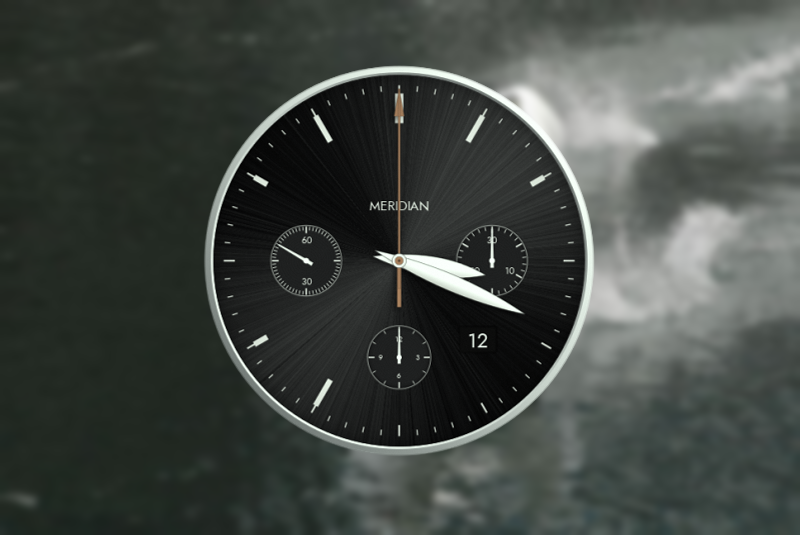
{"hour": 3, "minute": 18, "second": 50}
